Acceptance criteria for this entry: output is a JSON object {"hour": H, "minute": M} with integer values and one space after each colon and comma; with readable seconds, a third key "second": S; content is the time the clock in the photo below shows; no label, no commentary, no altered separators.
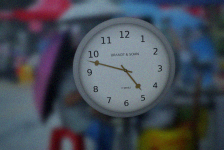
{"hour": 4, "minute": 48}
